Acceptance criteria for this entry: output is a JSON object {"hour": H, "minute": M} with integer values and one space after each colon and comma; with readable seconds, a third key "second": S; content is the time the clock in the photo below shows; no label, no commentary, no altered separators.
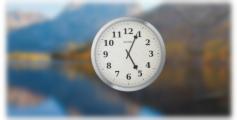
{"hour": 5, "minute": 4}
